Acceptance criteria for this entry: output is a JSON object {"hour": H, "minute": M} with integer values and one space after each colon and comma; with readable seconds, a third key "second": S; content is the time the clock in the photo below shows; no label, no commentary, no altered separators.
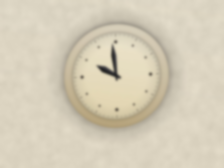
{"hour": 9, "minute": 59}
